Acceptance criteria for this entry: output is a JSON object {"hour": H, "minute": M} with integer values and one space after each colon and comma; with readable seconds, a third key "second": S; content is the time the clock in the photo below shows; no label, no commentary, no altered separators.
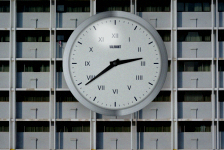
{"hour": 2, "minute": 39}
